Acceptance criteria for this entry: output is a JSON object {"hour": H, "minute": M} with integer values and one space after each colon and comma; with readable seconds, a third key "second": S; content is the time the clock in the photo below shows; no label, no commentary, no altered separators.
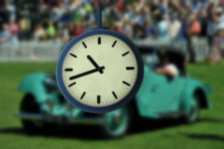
{"hour": 10, "minute": 42}
